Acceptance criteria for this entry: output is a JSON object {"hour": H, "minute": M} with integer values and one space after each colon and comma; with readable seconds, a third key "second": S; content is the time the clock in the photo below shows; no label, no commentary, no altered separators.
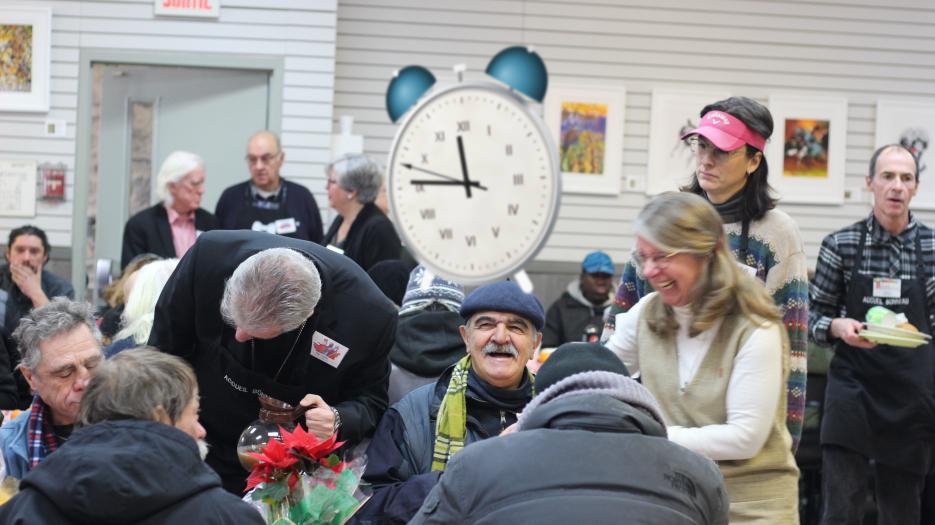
{"hour": 11, "minute": 45, "second": 48}
